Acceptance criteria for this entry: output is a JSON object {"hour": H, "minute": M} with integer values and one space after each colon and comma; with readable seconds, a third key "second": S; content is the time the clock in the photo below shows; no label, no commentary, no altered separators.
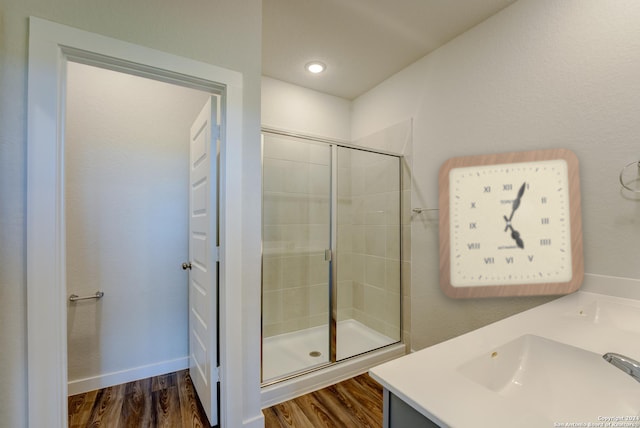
{"hour": 5, "minute": 4}
